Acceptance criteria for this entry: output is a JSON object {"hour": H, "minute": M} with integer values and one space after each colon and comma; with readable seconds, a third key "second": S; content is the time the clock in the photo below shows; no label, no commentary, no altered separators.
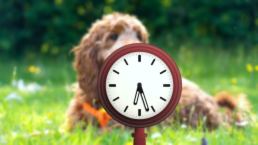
{"hour": 6, "minute": 27}
